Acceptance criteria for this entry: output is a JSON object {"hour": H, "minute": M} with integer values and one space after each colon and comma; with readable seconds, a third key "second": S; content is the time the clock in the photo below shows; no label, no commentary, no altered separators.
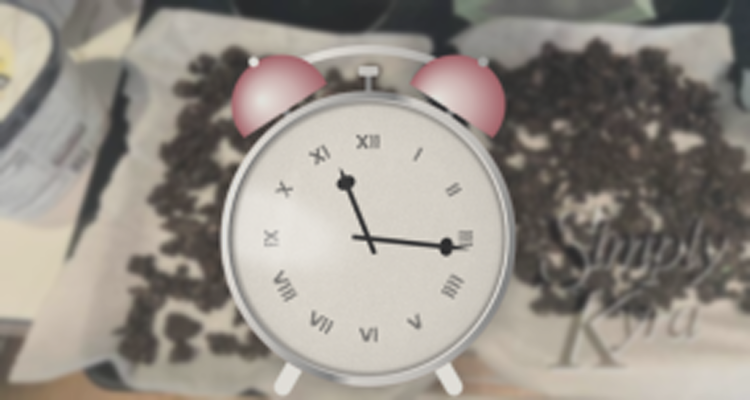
{"hour": 11, "minute": 16}
